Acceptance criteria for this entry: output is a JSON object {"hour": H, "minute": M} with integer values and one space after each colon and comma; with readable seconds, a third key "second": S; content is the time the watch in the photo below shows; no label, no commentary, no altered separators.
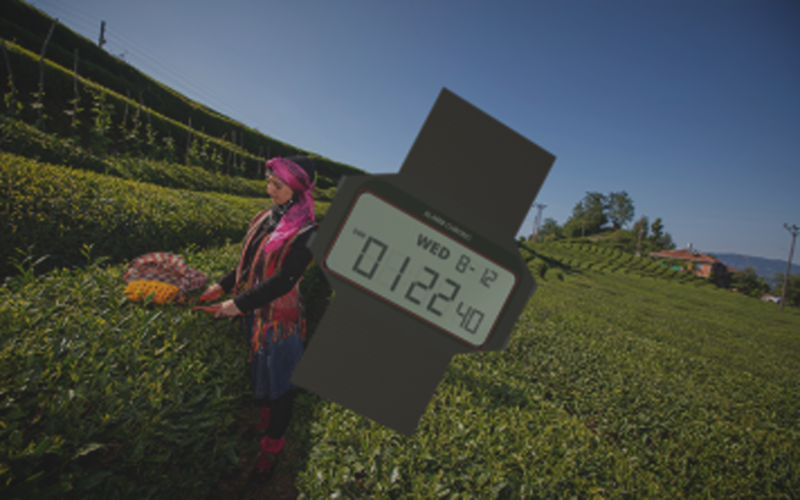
{"hour": 1, "minute": 22, "second": 40}
